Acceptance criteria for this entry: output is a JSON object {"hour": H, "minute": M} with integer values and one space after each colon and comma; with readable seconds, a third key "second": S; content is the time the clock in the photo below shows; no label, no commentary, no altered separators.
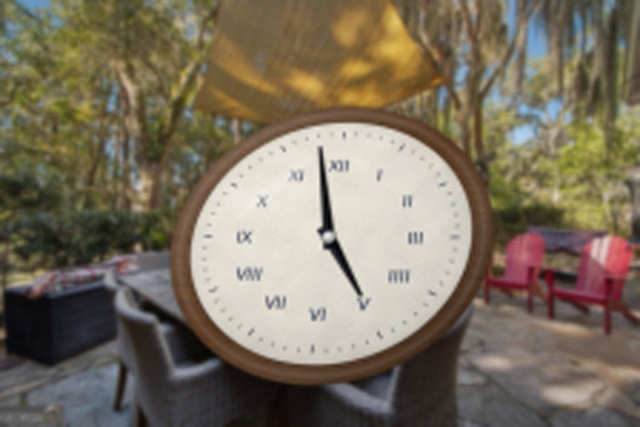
{"hour": 4, "minute": 58}
